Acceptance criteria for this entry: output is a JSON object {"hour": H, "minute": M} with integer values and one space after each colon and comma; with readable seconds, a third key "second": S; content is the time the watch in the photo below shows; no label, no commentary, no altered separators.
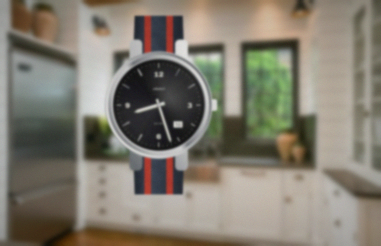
{"hour": 8, "minute": 27}
